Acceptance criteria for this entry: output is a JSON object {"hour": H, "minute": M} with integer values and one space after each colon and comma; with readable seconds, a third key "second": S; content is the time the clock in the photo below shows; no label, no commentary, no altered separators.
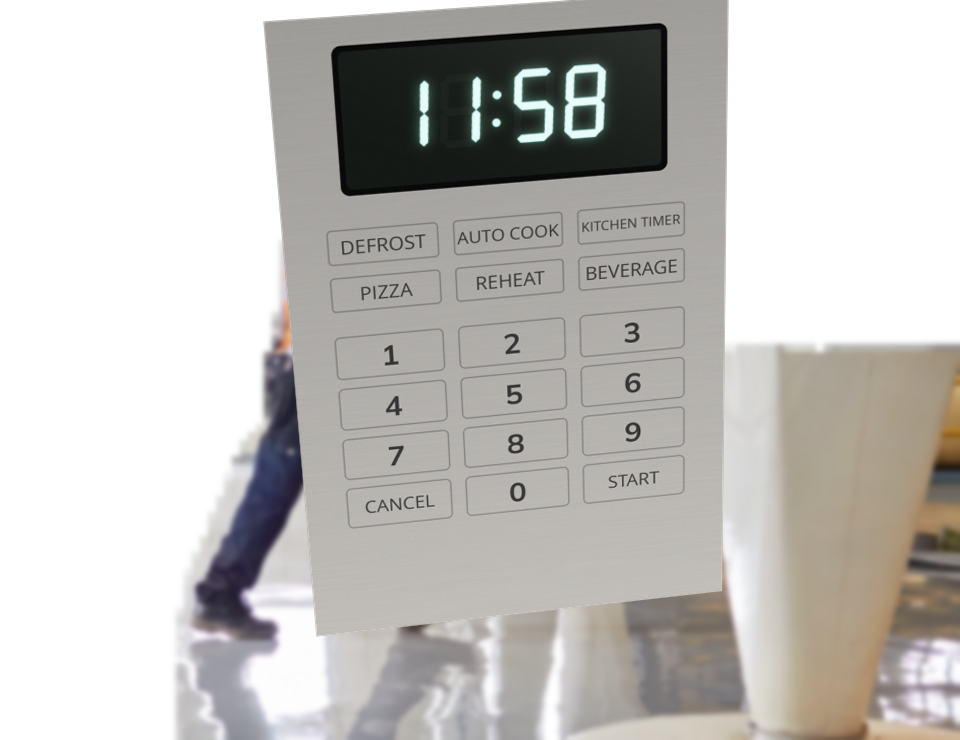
{"hour": 11, "minute": 58}
